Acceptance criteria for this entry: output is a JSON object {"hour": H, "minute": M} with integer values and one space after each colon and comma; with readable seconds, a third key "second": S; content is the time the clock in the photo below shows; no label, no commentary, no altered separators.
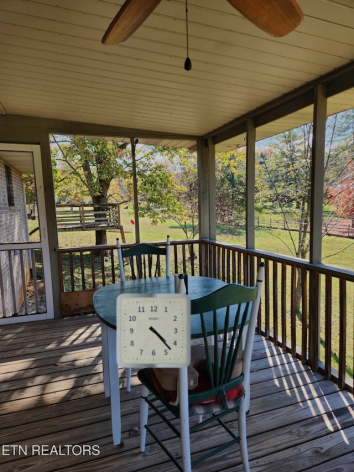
{"hour": 4, "minute": 23}
